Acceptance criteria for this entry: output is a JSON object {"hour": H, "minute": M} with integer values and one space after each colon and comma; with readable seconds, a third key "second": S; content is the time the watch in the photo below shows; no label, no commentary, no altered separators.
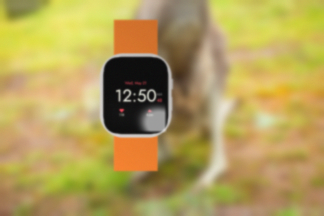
{"hour": 12, "minute": 50}
